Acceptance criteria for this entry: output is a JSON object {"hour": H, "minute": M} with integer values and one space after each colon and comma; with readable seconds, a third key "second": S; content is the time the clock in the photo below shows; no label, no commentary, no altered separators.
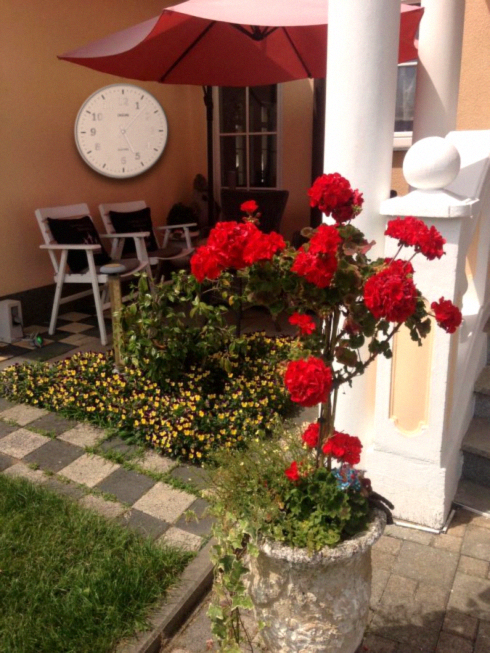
{"hour": 5, "minute": 7}
